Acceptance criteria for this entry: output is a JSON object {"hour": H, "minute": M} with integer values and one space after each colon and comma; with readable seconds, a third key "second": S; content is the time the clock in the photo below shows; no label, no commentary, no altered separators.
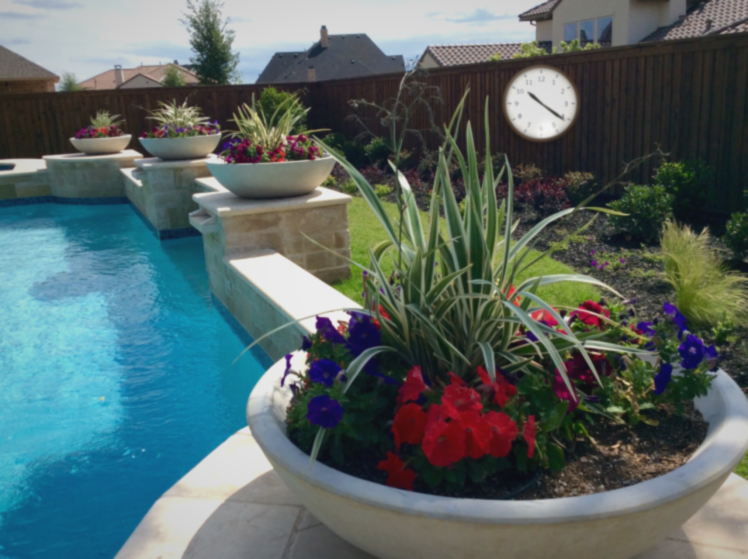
{"hour": 10, "minute": 21}
